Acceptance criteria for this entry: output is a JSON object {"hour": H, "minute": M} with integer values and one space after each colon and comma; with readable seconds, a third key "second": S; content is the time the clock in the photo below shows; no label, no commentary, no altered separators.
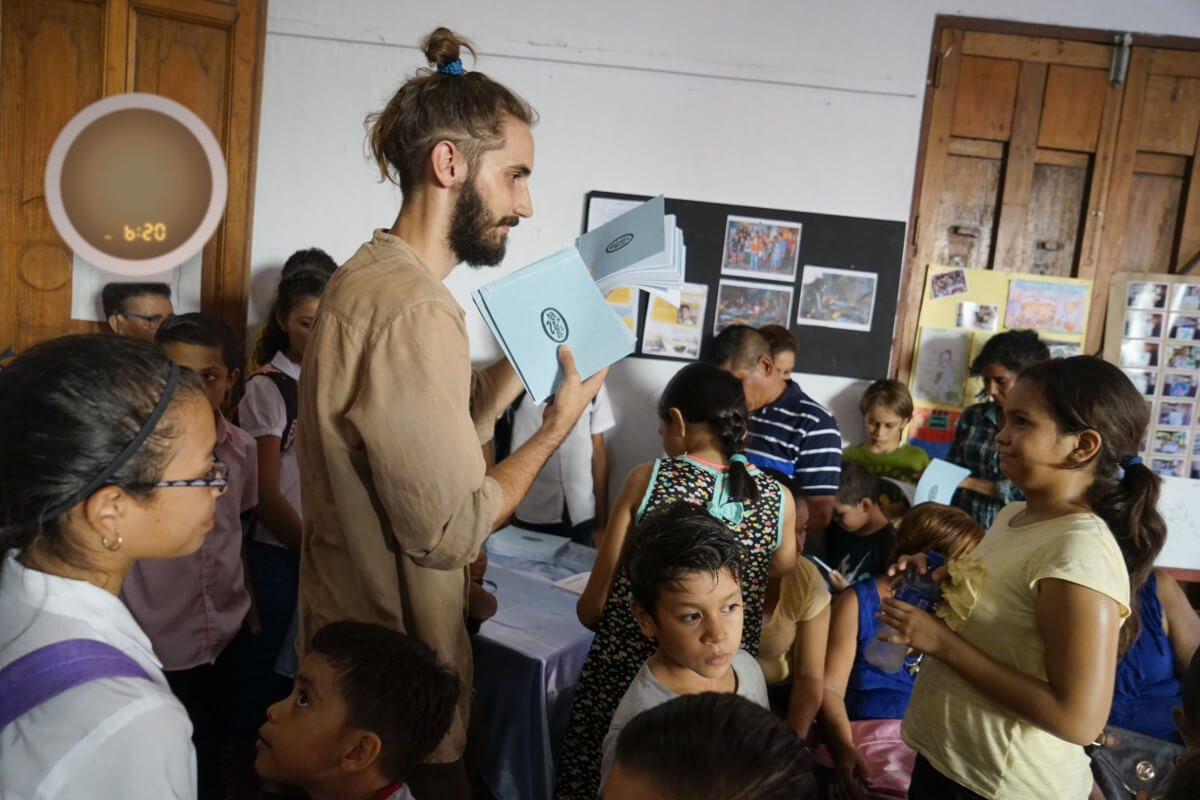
{"hour": 6, "minute": 20}
